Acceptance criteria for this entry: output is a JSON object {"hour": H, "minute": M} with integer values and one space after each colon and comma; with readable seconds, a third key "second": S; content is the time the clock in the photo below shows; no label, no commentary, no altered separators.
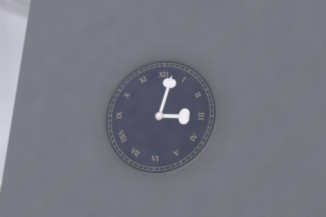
{"hour": 3, "minute": 2}
